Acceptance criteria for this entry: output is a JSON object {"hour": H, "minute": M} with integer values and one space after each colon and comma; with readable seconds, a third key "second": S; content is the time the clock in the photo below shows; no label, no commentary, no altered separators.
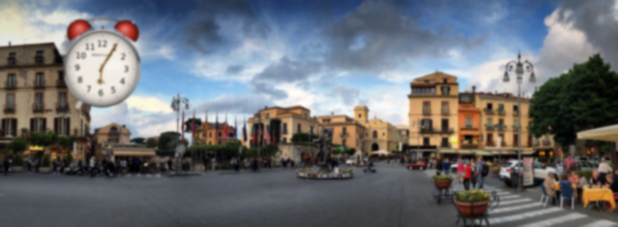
{"hour": 6, "minute": 5}
